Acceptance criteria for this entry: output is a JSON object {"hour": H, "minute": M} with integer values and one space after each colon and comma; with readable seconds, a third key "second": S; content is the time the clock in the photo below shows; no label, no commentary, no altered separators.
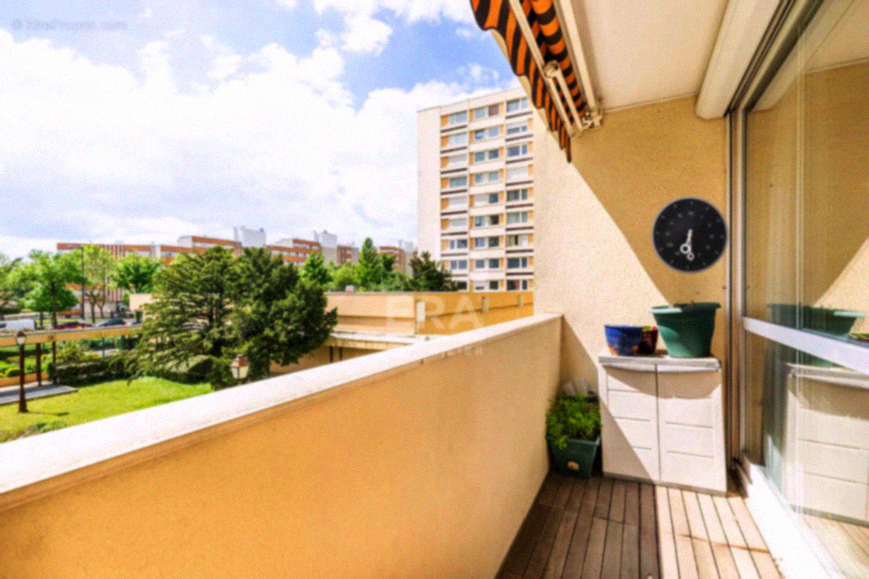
{"hour": 6, "minute": 29}
